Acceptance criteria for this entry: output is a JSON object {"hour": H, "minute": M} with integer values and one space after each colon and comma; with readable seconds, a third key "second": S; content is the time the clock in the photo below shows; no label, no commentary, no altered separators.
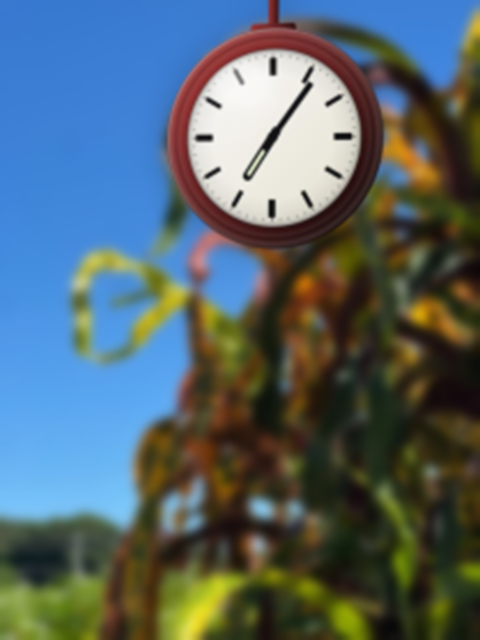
{"hour": 7, "minute": 6}
